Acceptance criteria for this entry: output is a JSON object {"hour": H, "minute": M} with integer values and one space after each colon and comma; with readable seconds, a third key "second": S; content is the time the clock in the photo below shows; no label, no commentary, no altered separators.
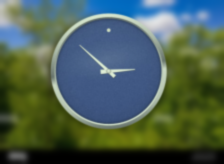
{"hour": 2, "minute": 52}
